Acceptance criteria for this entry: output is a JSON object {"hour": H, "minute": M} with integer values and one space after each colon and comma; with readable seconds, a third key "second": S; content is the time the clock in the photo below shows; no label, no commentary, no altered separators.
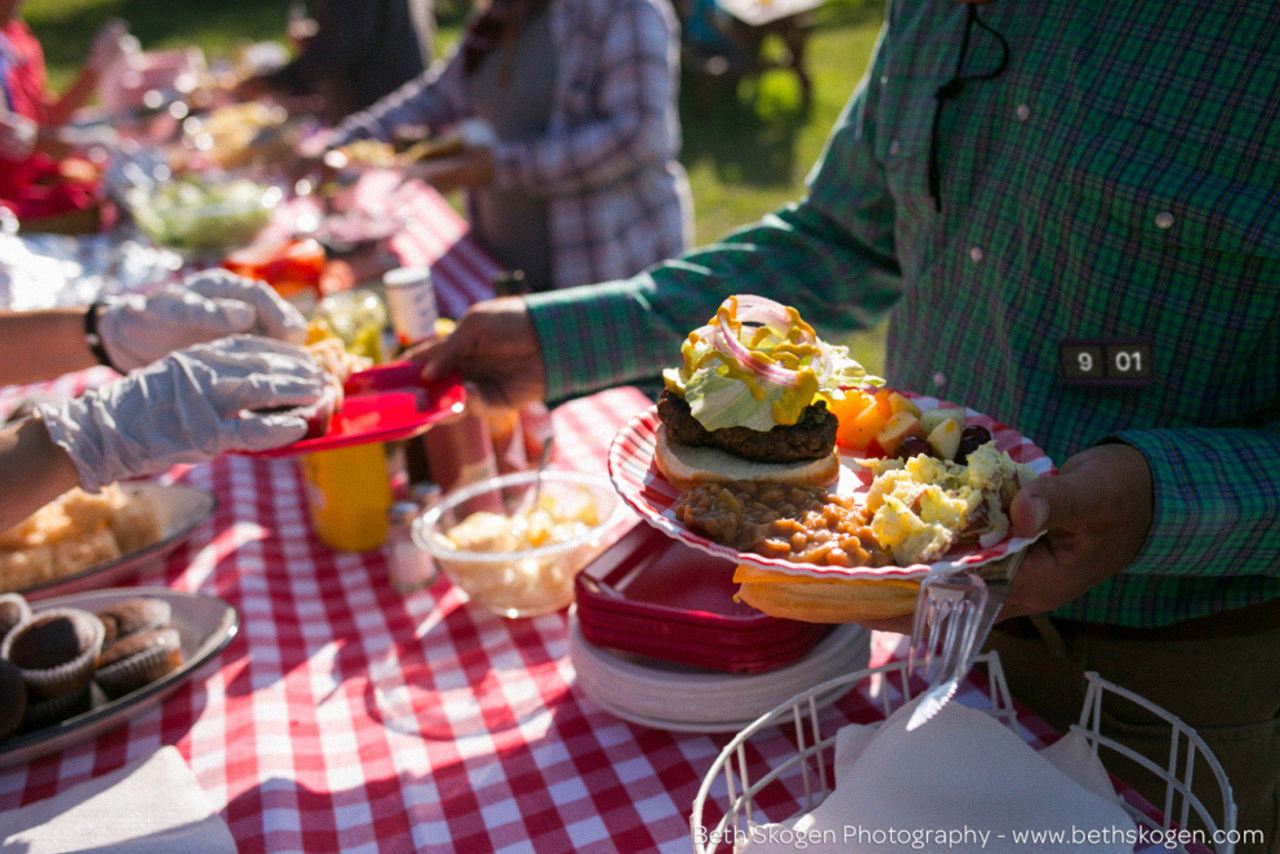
{"hour": 9, "minute": 1}
